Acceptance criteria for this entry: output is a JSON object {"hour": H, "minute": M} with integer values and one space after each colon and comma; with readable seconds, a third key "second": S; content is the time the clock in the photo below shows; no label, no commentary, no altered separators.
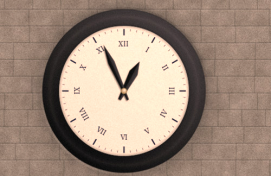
{"hour": 12, "minute": 56}
